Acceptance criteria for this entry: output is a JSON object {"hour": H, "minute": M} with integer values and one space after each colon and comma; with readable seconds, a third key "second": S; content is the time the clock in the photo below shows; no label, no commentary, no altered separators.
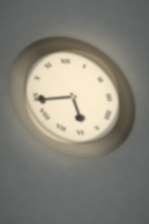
{"hour": 5, "minute": 44}
